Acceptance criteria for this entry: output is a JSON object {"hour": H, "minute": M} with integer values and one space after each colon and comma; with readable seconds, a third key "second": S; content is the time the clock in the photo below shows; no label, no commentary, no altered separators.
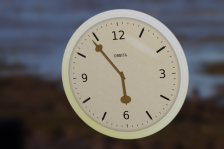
{"hour": 5, "minute": 54}
